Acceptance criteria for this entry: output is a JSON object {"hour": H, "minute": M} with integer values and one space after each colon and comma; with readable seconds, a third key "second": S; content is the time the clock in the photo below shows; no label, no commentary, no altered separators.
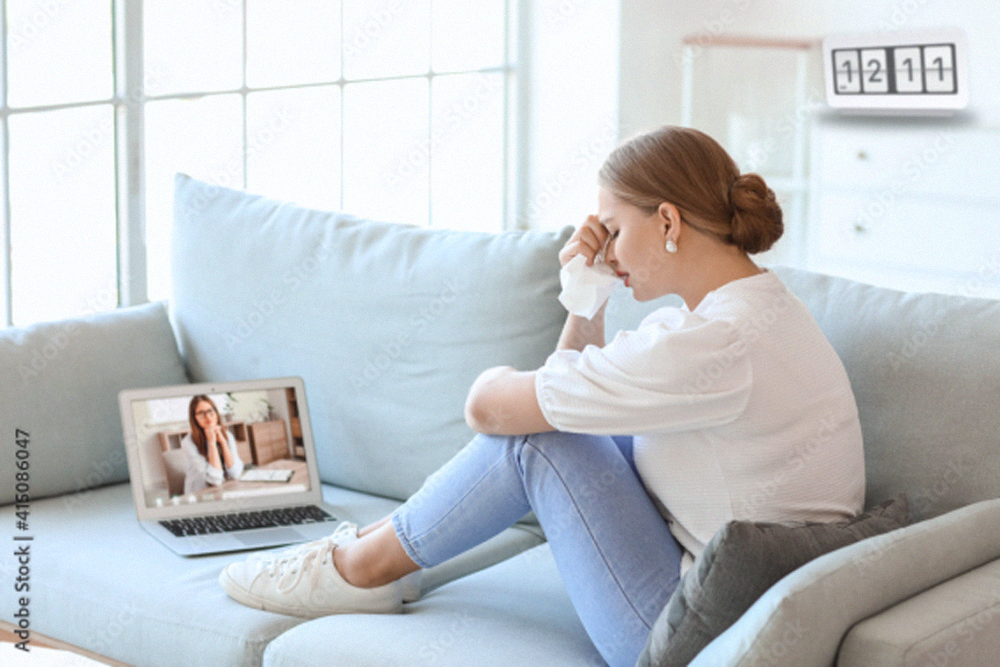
{"hour": 12, "minute": 11}
